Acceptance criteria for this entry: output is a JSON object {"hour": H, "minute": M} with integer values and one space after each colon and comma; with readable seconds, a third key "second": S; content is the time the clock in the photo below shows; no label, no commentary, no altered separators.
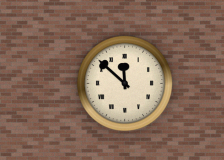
{"hour": 11, "minute": 52}
